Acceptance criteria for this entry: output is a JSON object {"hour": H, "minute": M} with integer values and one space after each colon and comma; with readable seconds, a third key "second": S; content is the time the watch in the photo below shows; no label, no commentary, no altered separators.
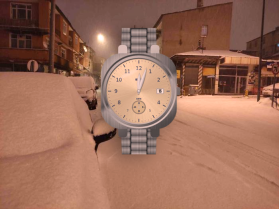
{"hour": 12, "minute": 3}
